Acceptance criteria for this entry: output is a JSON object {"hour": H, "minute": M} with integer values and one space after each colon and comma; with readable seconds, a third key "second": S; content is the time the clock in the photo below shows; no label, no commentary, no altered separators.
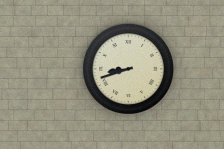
{"hour": 8, "minute": 42}
